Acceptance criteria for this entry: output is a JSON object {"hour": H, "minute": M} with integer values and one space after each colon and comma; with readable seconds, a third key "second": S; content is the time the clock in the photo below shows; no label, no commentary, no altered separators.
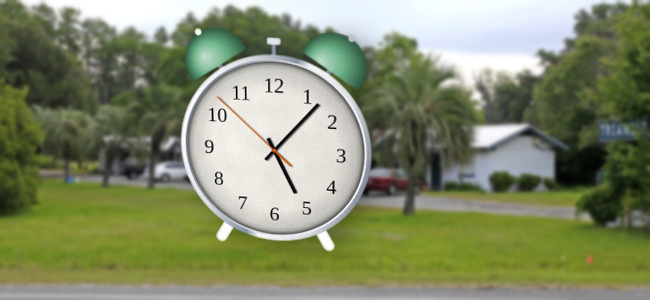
{"hour": 5, "minute": 6, "second": 52}
